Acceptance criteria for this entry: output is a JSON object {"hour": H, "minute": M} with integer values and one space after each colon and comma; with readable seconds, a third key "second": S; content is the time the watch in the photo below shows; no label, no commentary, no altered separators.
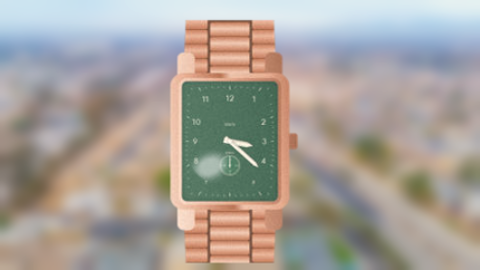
{"hour": 3, "minute": 22}
